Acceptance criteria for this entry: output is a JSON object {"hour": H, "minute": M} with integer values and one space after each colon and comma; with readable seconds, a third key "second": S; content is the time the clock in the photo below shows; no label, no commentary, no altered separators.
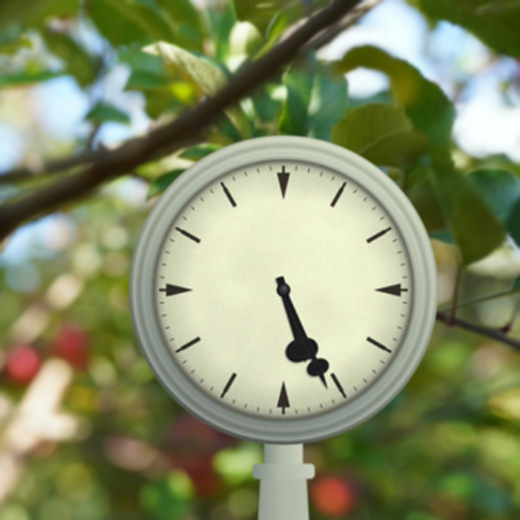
{"hour": 5, "minute": 26}
